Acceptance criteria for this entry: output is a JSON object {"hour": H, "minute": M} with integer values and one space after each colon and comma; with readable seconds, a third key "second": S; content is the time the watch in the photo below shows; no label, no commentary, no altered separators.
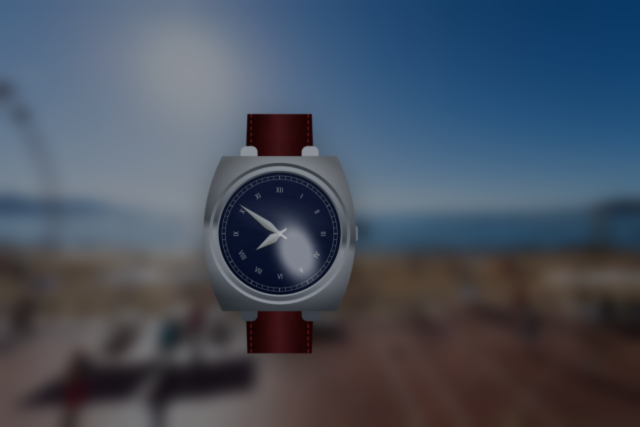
{"hour": 7, "minute": 51}
